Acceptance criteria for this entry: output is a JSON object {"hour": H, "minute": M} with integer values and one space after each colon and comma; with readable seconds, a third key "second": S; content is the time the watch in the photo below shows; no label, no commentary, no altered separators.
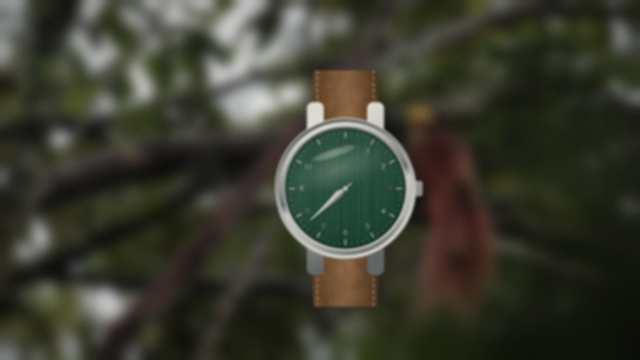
{"hour": 7, "minute": 38}
